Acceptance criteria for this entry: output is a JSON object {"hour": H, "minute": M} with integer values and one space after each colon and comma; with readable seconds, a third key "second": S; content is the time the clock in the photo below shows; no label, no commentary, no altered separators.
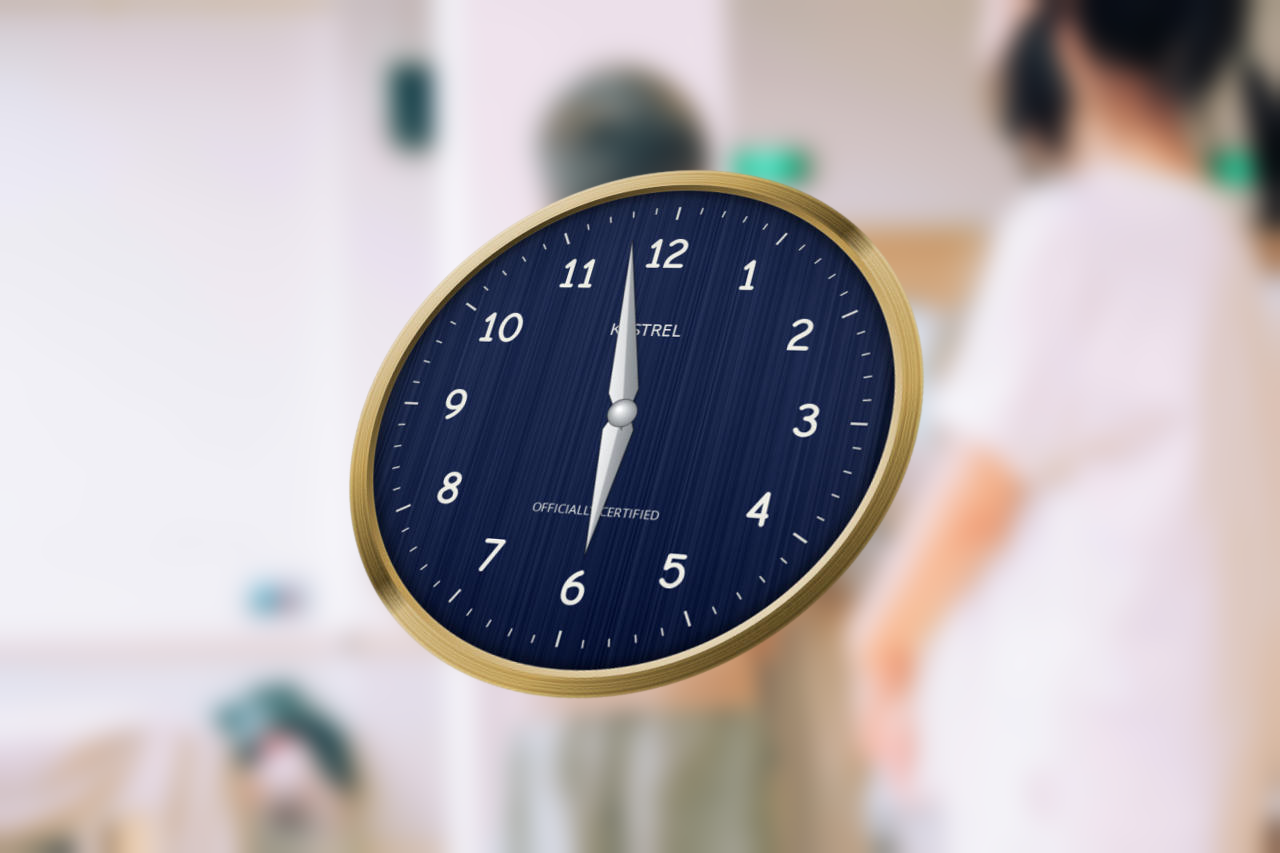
{"hour": 5, "minute": 58}
